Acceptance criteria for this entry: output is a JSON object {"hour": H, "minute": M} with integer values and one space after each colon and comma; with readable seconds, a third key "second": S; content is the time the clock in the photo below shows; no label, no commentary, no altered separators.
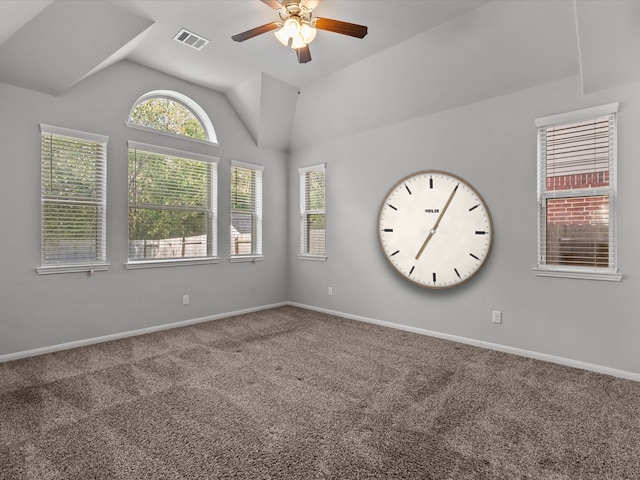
{"hour": 7, "minute": 5}
